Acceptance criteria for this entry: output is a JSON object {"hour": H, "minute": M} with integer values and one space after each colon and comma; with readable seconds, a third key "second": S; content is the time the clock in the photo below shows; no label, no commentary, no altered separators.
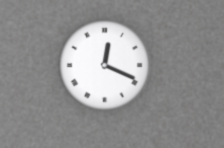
{"hour": 12, "minute": 19}
